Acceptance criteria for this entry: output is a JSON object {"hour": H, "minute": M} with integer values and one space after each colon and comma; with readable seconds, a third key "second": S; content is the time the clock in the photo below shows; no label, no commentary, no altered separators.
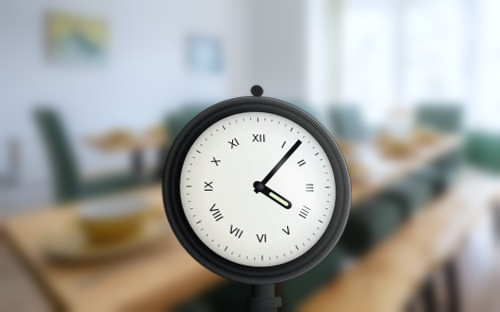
{"hour": 4, "minute": 7}
